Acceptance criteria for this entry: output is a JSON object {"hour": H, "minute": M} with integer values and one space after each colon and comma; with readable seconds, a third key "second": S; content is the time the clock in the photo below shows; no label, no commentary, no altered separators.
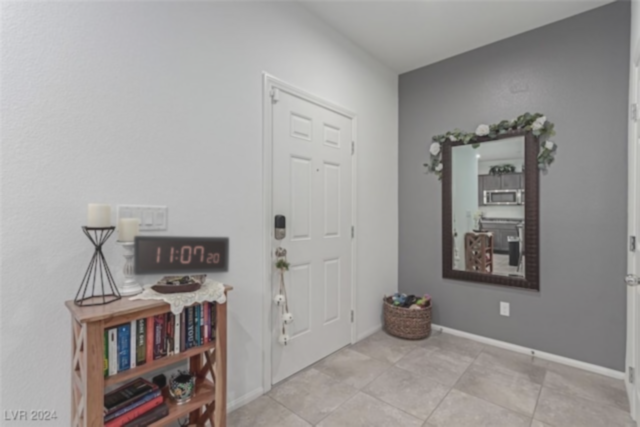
{"hour": 11, "minute": 7}
